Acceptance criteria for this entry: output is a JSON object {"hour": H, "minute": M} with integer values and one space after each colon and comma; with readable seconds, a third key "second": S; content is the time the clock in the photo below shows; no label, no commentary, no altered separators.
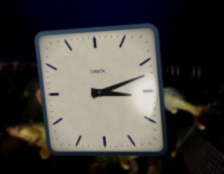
{"hour": 3, "minute": 12}
